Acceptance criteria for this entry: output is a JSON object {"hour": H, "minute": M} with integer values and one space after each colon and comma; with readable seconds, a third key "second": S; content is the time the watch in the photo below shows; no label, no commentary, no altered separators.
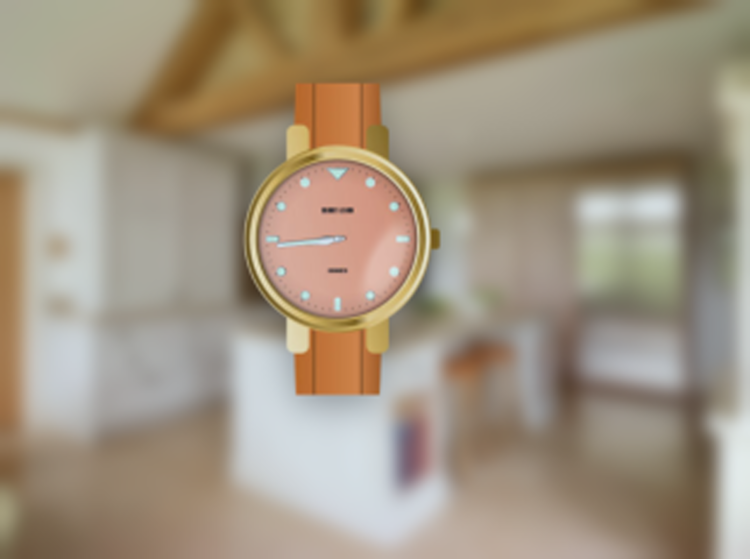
{"hour": 8, "minute": 44}
